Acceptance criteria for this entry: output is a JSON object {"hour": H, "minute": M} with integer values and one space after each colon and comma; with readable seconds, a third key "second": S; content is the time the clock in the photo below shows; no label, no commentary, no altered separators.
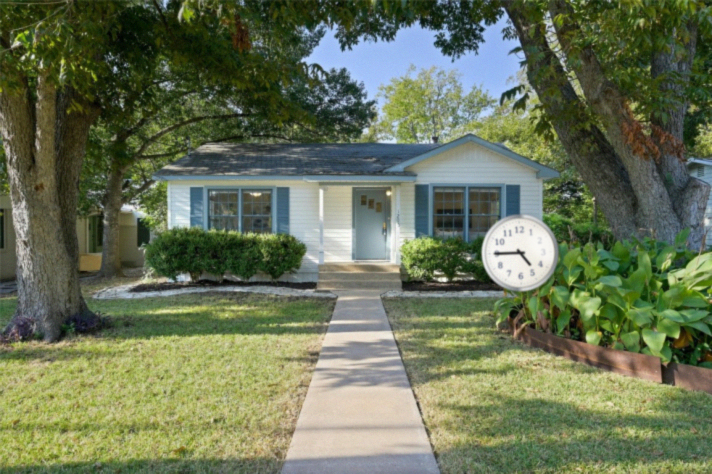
{"hour": 4, "minute": 45}
